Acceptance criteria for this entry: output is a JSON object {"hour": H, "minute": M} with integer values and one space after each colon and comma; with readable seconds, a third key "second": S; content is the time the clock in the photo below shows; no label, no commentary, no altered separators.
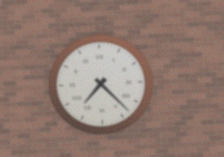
{"hour": 7, "minute": 23}
